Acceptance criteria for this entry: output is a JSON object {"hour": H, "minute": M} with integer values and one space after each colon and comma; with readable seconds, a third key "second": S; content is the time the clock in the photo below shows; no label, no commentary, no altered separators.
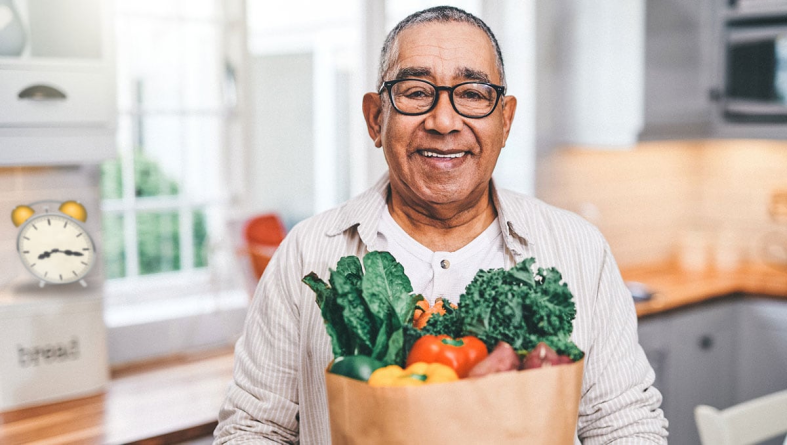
{"hour": 8, "minute": 17}
